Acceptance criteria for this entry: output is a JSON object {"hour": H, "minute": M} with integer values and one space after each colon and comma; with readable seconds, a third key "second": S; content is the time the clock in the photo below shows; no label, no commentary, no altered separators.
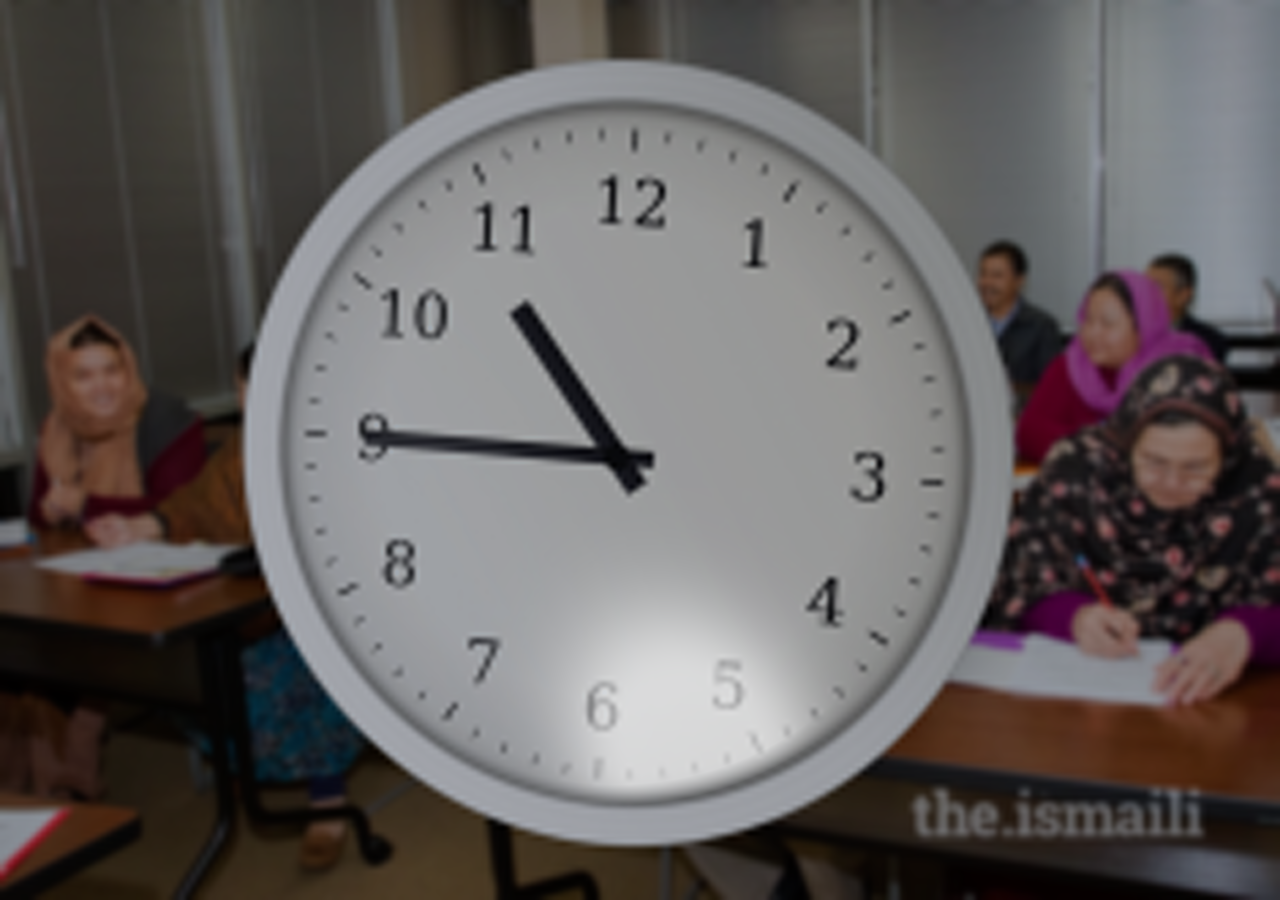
{"hour": 10, "minute": 45}
